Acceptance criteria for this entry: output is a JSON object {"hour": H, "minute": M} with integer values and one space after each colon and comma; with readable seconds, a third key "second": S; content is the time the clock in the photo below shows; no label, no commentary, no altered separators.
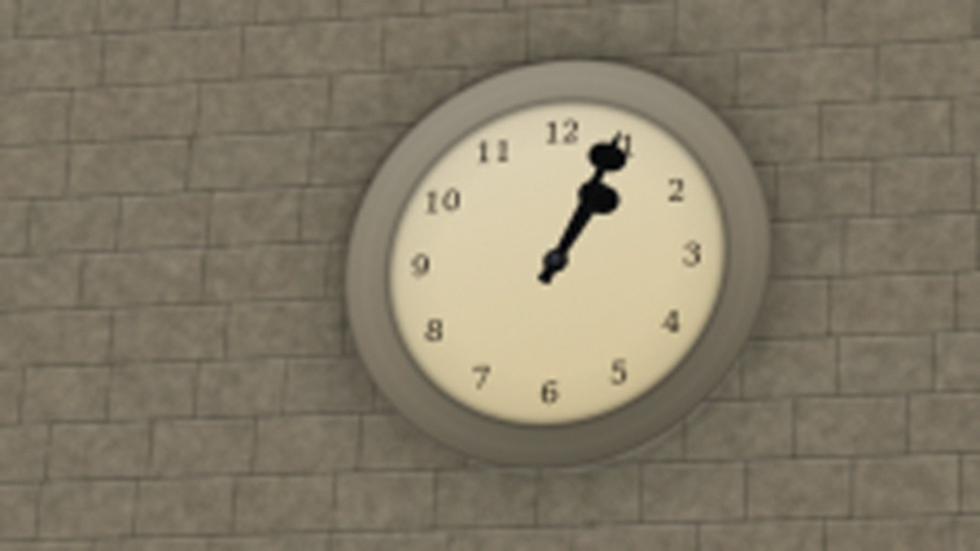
{"hour": 1, "minute": 4}
